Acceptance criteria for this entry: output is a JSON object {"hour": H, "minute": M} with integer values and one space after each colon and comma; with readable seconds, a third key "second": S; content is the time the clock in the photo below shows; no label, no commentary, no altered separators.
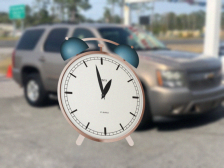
{"hour": 12, "minute": 58}
